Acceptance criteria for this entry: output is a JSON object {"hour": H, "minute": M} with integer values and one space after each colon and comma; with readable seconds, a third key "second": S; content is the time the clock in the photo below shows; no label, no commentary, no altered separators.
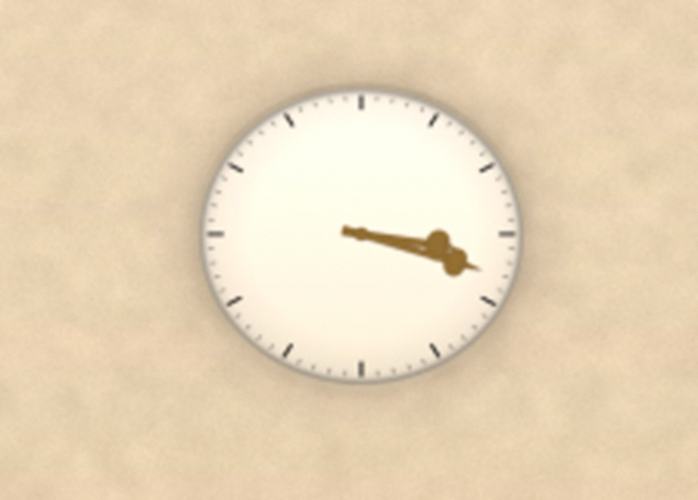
{"hour": 3, "minute": 18}
